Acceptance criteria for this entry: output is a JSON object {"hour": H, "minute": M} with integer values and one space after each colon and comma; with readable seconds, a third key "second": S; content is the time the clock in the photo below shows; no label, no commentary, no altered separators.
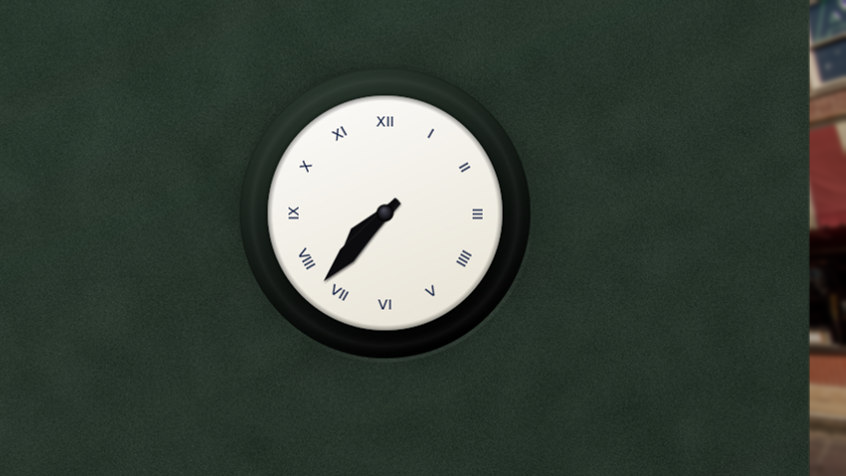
{"hour": 7, "minute": 37}
